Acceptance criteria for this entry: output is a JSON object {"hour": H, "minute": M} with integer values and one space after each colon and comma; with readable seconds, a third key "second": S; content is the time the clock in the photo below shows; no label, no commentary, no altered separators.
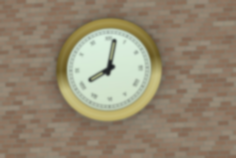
{"hour": 8, "minute": 2}
